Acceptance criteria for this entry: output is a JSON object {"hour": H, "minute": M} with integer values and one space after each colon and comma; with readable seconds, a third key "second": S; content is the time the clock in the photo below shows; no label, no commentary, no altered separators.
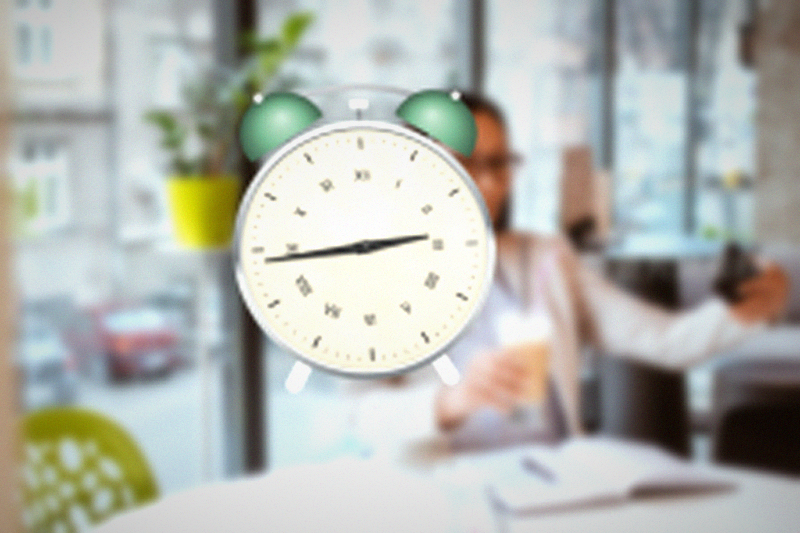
{"hour": 2, "minute": 44}
